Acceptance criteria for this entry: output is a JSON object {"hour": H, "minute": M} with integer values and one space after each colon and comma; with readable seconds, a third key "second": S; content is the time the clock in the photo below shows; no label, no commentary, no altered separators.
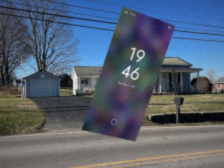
{"hour": 19, "minute": 46}
